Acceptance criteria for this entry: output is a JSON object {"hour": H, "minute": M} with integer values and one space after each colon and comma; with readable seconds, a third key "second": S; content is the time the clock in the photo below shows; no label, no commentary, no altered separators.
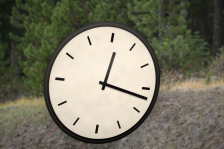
{"hour": 12, "minute": 17}
